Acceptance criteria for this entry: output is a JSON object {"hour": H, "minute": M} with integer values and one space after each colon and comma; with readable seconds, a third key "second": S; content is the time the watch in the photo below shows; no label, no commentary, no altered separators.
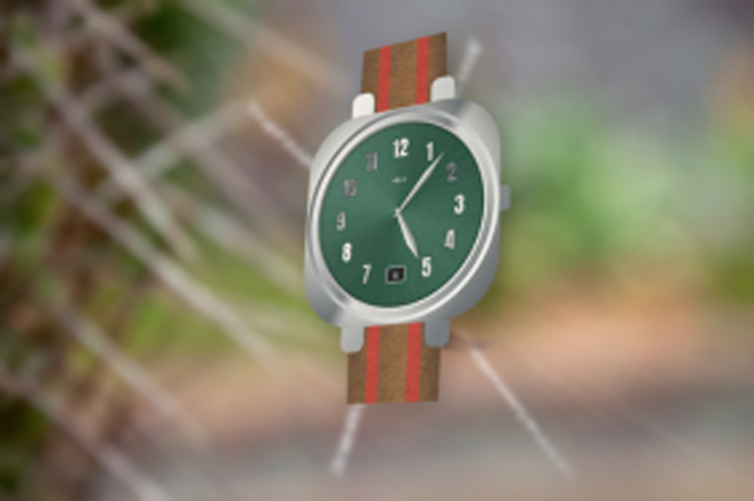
{"hour": 5, "minute": 7}
